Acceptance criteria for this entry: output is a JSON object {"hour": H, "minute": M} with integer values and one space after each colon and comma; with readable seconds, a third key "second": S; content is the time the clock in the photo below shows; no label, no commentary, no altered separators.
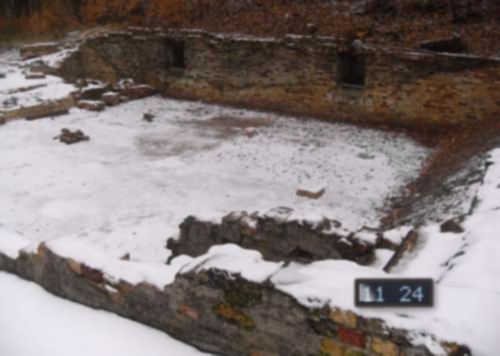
{"hour": 11, "minute": 24}
